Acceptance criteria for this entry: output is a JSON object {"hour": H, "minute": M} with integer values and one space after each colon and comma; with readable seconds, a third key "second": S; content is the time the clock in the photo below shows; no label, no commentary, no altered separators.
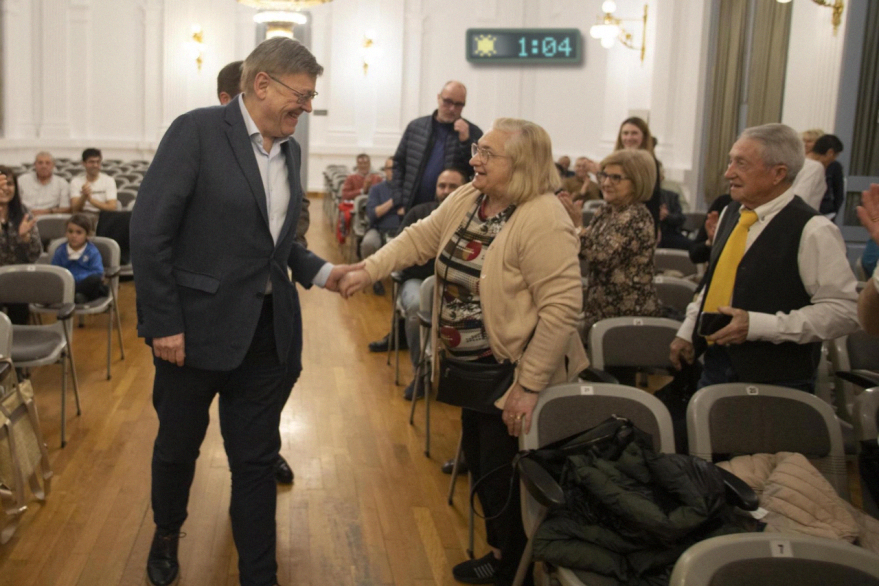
{"hour": 1, "minute": 4}
